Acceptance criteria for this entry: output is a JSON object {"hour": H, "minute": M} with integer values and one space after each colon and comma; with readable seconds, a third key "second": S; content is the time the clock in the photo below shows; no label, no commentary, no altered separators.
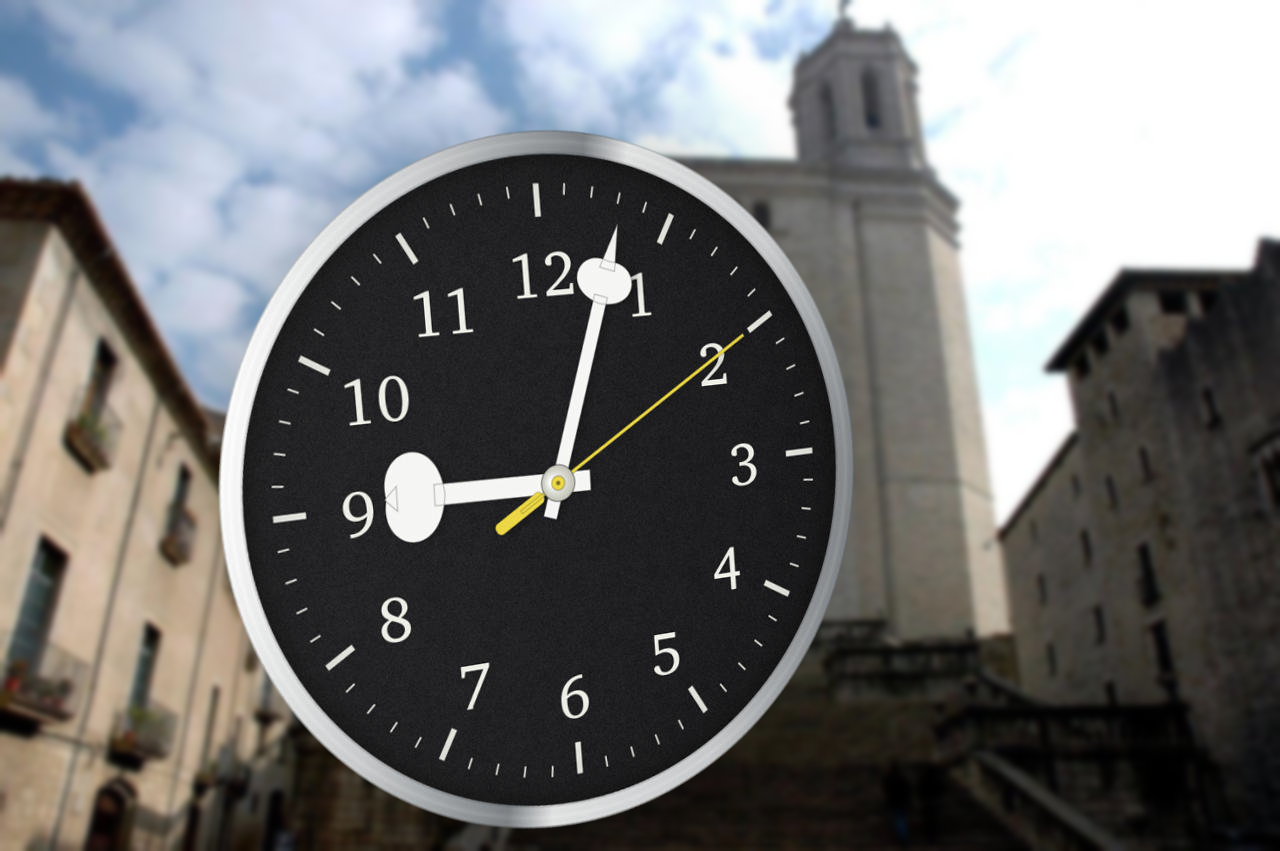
{"hour": 9, "minute": 3, "second": 10}
